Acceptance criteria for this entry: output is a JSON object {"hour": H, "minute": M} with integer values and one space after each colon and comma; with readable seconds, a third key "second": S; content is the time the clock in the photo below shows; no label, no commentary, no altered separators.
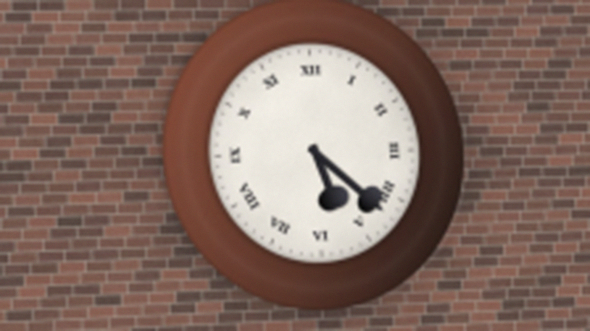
{"hour": 5, "minute": 22}
